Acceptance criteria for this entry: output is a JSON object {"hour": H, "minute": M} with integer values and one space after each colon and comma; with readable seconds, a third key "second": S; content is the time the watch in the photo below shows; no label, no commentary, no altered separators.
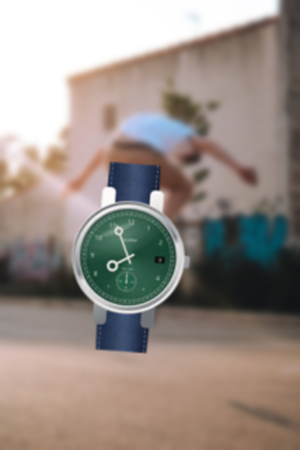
{"hour": 7, "minute": 56}
